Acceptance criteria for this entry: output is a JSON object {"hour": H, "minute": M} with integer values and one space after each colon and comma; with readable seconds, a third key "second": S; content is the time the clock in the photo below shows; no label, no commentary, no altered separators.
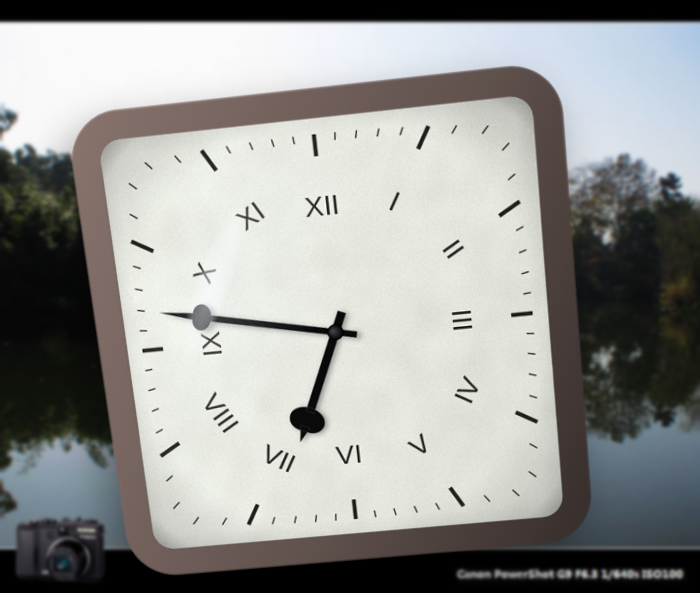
{"hour": 6, "minute": 47}
